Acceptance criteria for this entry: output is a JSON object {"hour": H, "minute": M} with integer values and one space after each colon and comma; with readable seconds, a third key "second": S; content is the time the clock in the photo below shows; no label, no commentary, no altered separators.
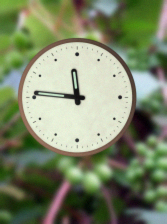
{"hour": 11, "minute": 46}
